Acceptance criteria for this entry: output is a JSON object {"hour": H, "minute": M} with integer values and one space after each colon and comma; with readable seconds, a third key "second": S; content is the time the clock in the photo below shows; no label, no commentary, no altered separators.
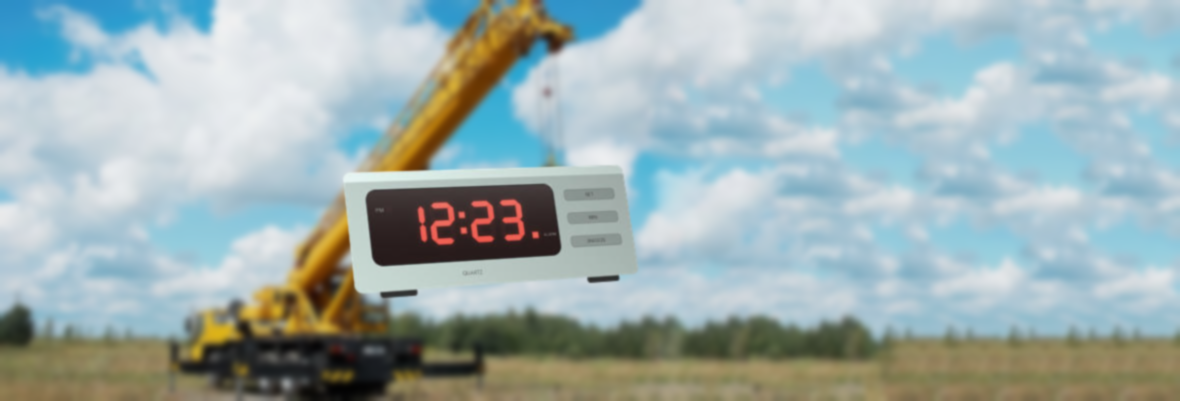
{"hour": 12, "minute": 23}
